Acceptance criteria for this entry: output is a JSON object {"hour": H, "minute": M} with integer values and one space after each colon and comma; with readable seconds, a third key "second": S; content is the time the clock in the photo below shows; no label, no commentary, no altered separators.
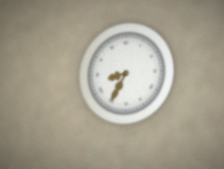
{"hour": 8, "minute": 35}
